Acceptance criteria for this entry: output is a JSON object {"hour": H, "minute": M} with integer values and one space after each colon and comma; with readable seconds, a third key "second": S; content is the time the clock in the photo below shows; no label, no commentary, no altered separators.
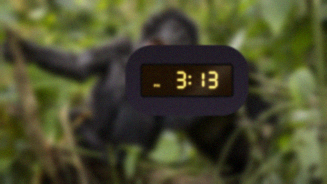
{"hour": 3, "minute": 13}
